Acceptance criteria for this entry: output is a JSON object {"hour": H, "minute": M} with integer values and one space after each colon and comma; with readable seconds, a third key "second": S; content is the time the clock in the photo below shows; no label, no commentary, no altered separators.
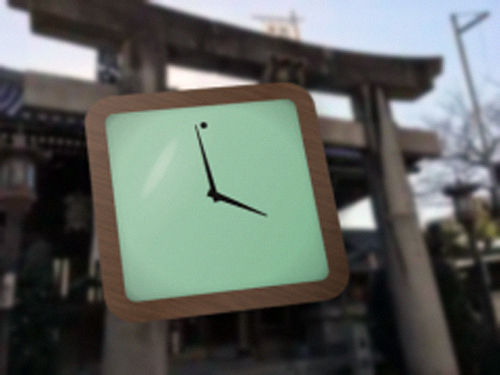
{"hour": 3, "minute": 59}
